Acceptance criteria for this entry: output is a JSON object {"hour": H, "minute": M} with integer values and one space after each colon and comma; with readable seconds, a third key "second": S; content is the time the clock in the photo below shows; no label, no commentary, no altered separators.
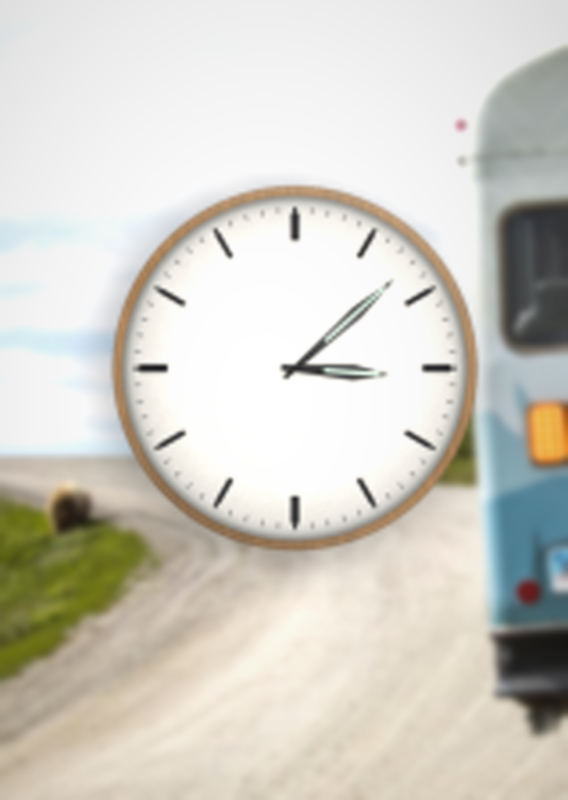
{"hour": 3, "minute": 8}
